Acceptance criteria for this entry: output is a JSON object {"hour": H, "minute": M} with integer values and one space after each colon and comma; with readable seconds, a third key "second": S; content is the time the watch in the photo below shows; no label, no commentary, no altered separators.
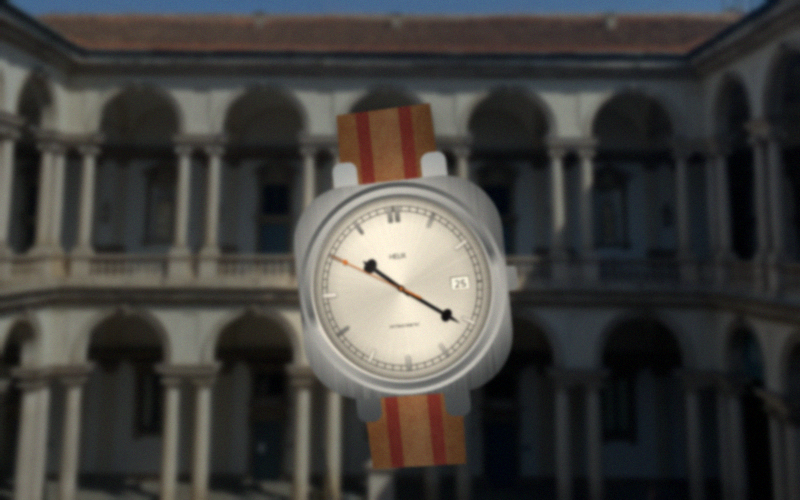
{"hour": 10, "minute": 20, "second": 50}
